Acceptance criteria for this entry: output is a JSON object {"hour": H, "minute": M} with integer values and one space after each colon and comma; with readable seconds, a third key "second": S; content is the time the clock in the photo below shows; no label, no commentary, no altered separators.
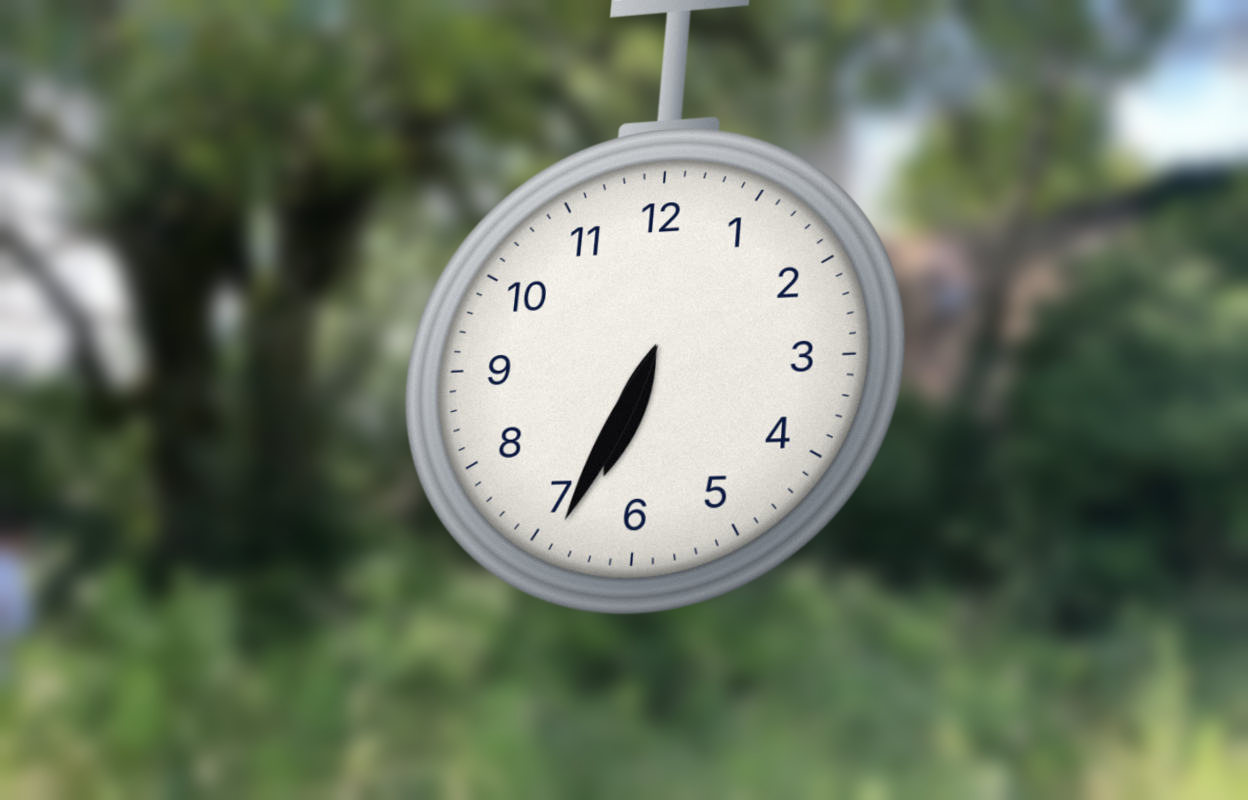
{"hour": 6, "minute": 34}
